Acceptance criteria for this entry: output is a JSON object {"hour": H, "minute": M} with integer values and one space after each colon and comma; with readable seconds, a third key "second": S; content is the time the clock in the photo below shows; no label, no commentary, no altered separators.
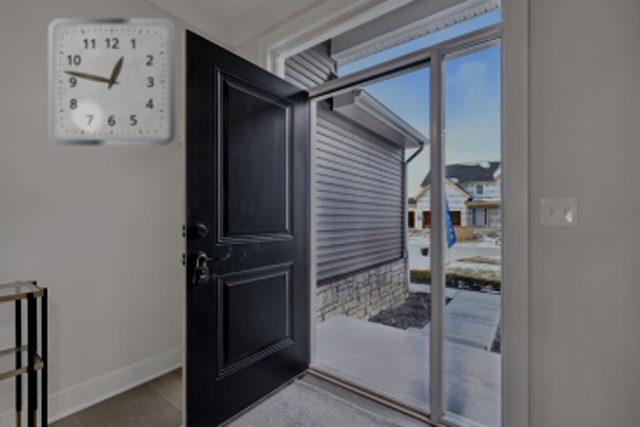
{"hour": 12, "minute": 47}
